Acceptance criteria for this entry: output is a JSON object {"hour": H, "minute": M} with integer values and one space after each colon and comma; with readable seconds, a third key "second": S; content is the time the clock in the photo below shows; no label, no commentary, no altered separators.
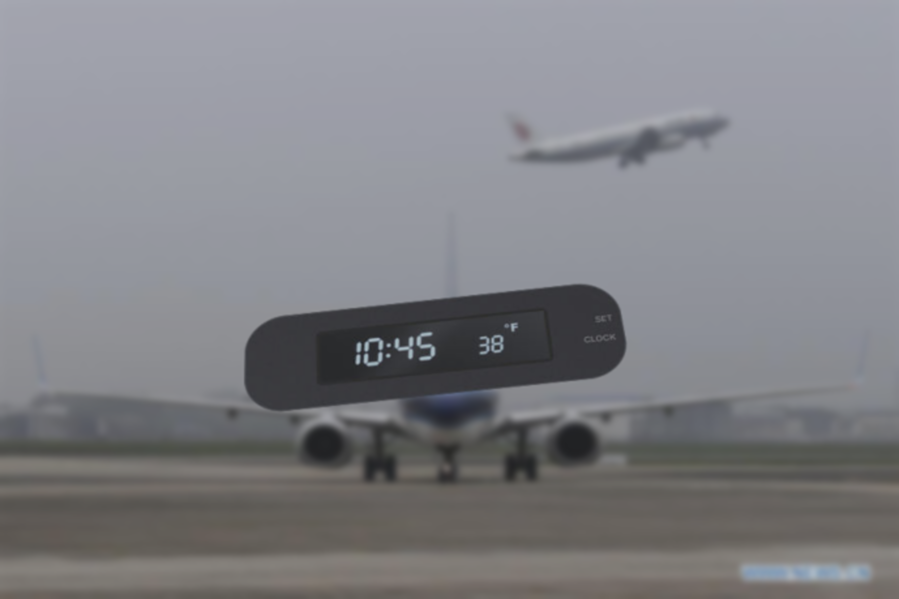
{"hour": 10, "minute": 45}
